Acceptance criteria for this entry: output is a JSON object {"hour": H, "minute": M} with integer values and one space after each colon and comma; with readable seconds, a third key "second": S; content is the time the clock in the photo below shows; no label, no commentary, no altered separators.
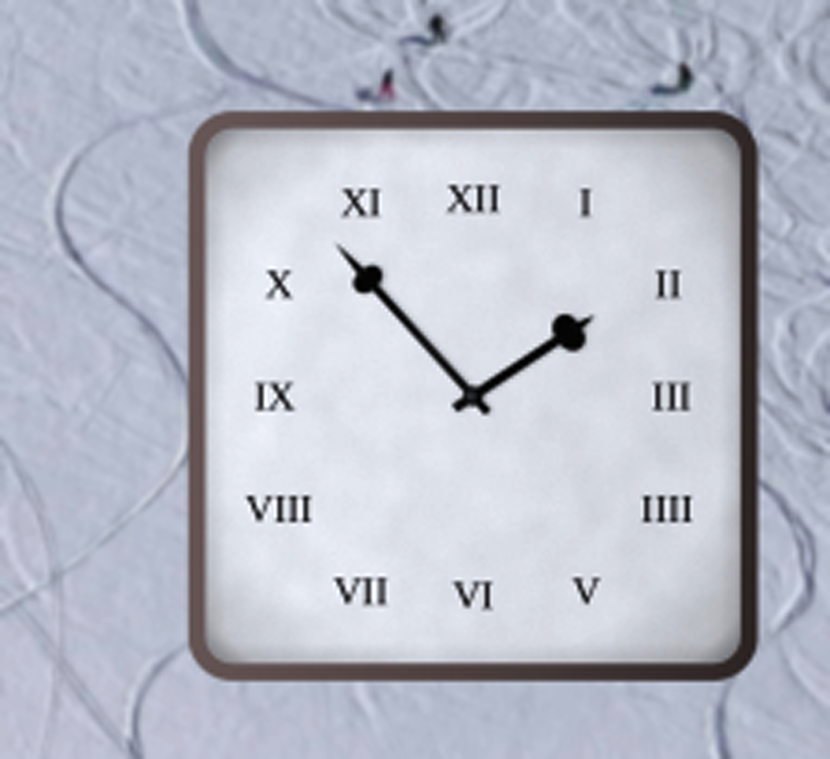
{"hour": 1, "minute": 53}
